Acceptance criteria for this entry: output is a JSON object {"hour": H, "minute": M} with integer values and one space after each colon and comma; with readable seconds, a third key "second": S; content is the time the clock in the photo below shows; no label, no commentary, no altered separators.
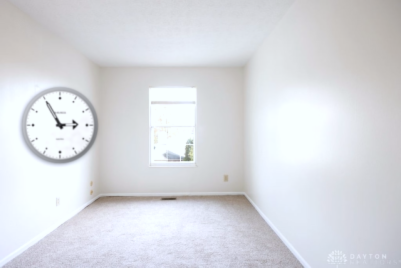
{"hour": 2, "minute": 55}
